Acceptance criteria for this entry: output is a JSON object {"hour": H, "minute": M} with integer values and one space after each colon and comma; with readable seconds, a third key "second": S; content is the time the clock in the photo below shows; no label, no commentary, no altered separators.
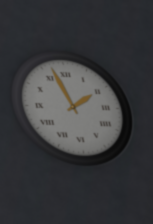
{"hour": 1, "minute": 57}
